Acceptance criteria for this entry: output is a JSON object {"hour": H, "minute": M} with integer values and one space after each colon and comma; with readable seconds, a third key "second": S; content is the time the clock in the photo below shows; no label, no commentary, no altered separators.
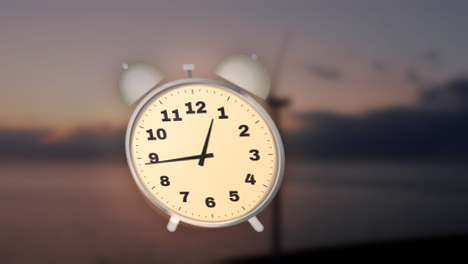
{"hour": 12, "minute": 44}
